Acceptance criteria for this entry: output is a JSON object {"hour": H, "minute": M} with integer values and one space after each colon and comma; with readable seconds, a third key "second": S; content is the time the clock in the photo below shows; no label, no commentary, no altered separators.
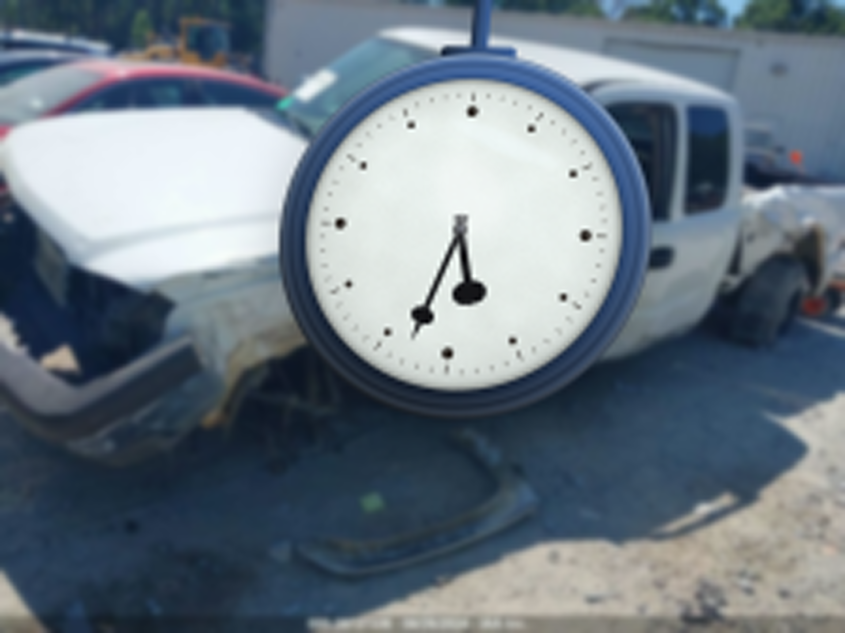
{"hour": 5, "minute": 33}
